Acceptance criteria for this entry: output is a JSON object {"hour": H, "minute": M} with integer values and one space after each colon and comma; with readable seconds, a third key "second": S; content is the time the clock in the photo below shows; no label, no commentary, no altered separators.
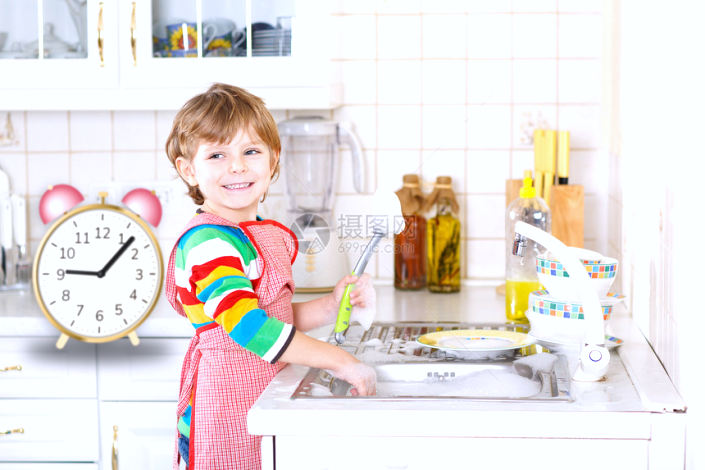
{"hour": 9, "minute": 7}
